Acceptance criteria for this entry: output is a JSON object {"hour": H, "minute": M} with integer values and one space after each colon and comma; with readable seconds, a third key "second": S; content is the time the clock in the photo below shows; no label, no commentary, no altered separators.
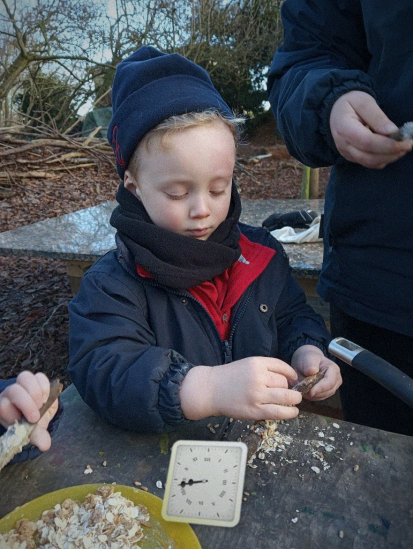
{"hour": 8, "minute": 43}
